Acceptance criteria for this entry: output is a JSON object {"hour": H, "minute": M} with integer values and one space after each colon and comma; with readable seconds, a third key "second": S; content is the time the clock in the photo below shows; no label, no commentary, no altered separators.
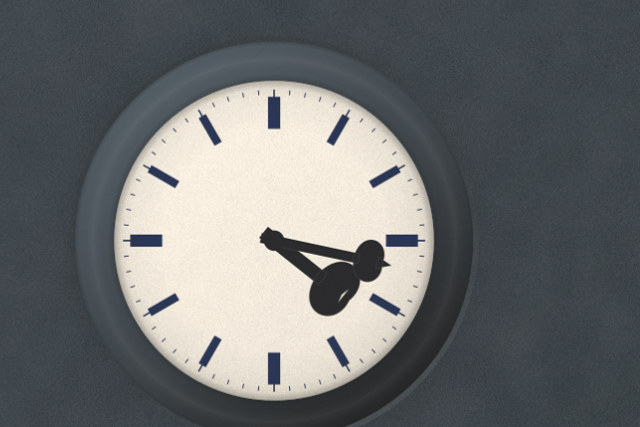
{"hour": 4, "minute": 17}
